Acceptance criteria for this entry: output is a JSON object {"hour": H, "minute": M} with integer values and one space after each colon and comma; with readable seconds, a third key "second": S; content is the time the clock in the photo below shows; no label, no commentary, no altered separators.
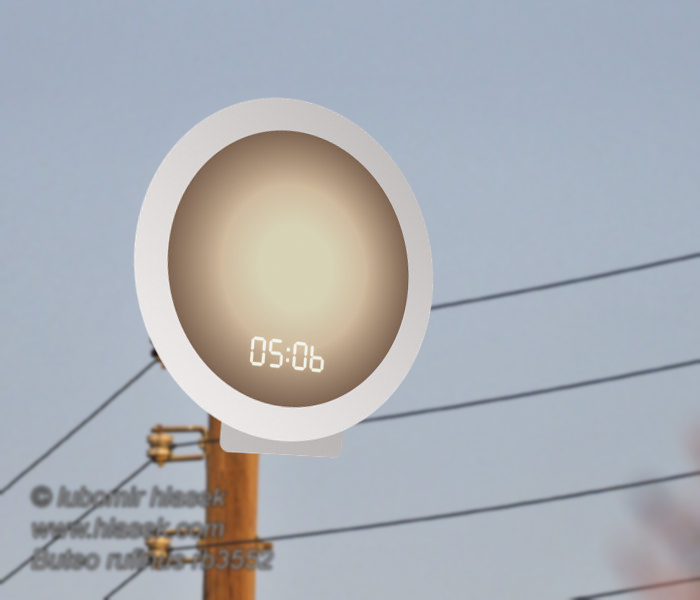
{"hour": 5, "minute": 6}
